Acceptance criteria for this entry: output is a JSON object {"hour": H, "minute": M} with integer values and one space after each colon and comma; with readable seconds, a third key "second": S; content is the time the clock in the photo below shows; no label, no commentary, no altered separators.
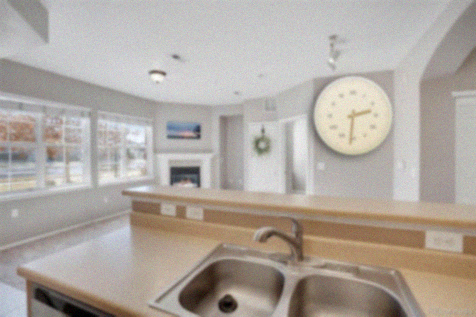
{"hour": 2, "minute": 31}
